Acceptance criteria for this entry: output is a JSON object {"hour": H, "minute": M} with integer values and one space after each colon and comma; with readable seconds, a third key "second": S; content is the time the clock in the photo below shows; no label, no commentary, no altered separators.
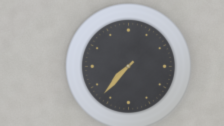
{"hour": 7, "minute": 37}
